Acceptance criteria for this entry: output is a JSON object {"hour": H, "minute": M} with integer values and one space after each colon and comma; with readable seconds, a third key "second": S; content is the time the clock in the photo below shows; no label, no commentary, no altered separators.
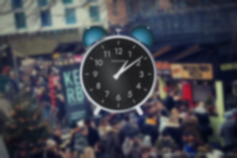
{"hour": 1, "minute": 9}
